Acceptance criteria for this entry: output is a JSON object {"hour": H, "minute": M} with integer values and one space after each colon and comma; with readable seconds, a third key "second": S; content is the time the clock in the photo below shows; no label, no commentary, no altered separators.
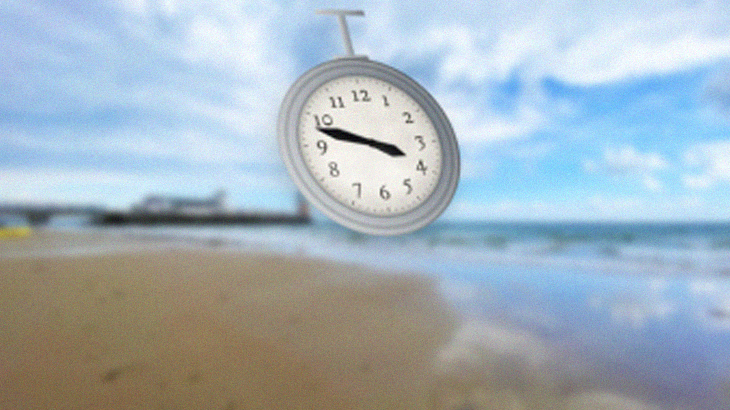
{"hour": 3, "minute": 48}
